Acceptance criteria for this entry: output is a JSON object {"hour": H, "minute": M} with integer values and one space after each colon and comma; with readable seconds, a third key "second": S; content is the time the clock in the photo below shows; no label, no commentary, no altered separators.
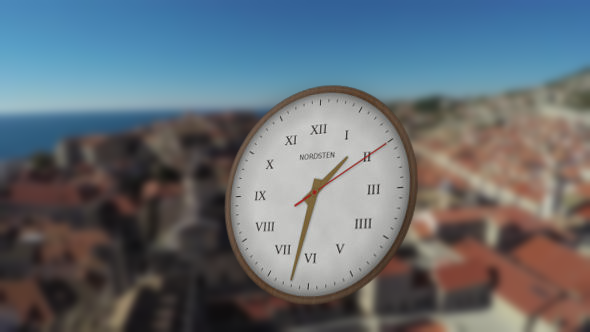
{"hour": 1, "minute": 32, "second": 10}
